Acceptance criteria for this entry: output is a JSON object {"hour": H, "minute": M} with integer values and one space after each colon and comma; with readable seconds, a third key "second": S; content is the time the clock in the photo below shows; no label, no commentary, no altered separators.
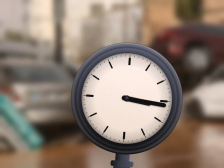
{"hour": 3, "minute": 16}
